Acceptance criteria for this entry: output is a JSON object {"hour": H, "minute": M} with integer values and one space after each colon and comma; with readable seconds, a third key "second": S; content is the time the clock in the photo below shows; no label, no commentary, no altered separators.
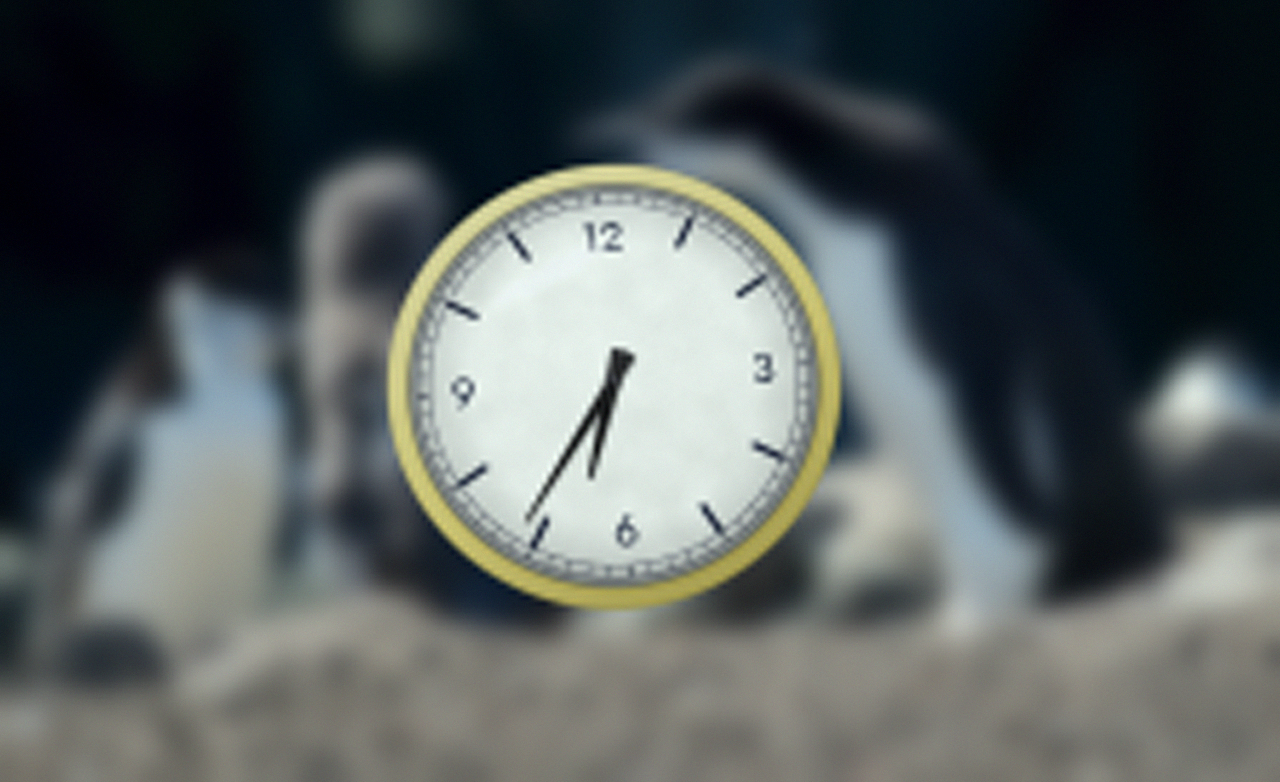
{"hour": 6, "minute": 36}
